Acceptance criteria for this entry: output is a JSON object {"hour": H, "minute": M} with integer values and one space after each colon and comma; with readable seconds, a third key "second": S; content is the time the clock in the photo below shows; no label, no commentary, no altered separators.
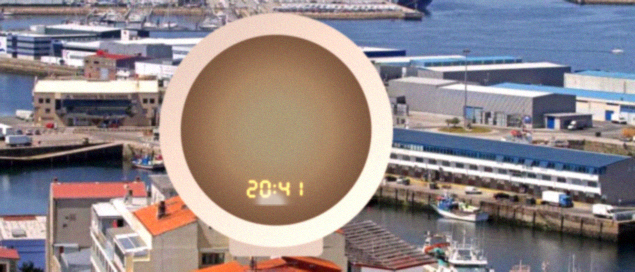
{"hour": 20, "minute": 41}
